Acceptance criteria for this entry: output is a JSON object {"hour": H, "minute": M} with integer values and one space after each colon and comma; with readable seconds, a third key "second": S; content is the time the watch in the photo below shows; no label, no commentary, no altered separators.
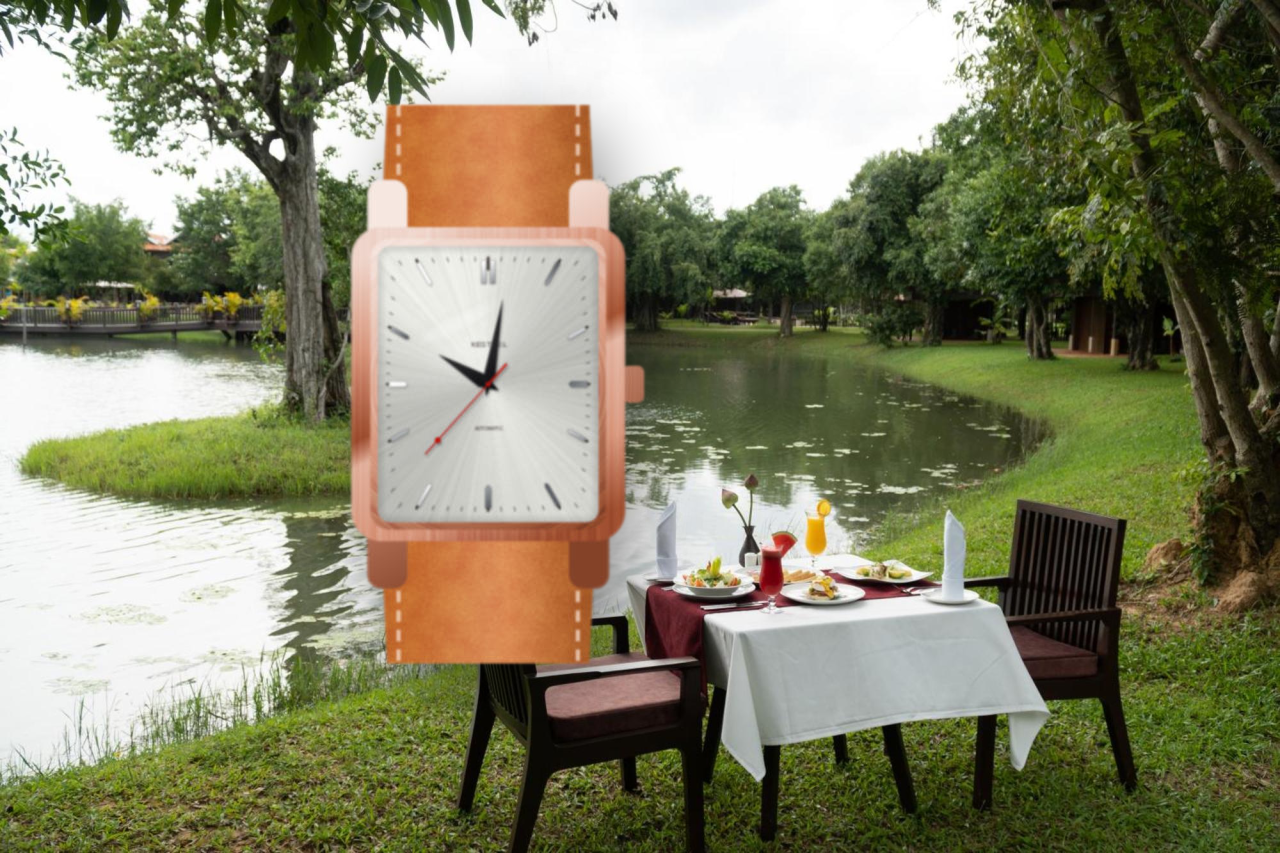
{"hour": 10, "minute": 1, "second": 37}
